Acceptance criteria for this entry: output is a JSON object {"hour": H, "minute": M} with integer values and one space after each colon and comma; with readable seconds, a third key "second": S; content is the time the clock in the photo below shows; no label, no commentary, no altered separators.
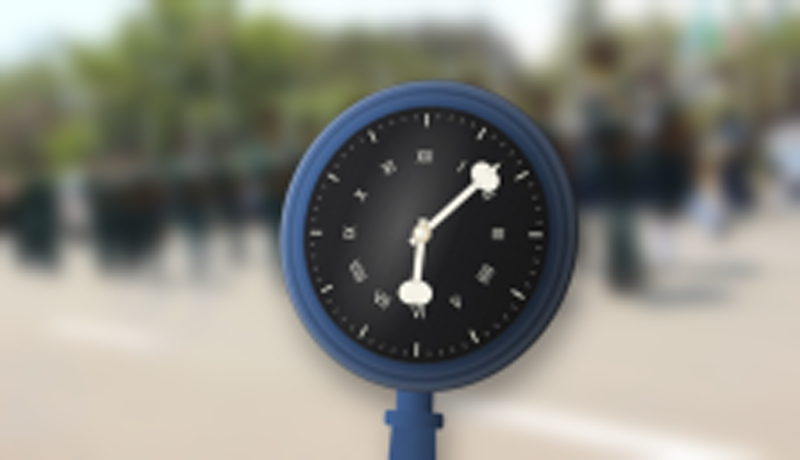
{"hour": 6, "minute": 8}
